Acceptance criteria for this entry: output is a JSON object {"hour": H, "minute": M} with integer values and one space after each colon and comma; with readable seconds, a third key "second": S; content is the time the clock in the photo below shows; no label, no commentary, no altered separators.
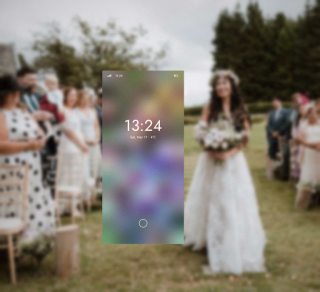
{"hour": 13, "minute": 24}
